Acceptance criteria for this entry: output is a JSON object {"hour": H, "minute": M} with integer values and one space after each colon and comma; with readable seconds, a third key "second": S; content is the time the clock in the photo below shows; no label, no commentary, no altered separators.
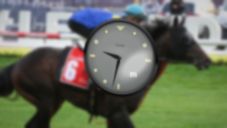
{"hour": 9, "minute": 32}
